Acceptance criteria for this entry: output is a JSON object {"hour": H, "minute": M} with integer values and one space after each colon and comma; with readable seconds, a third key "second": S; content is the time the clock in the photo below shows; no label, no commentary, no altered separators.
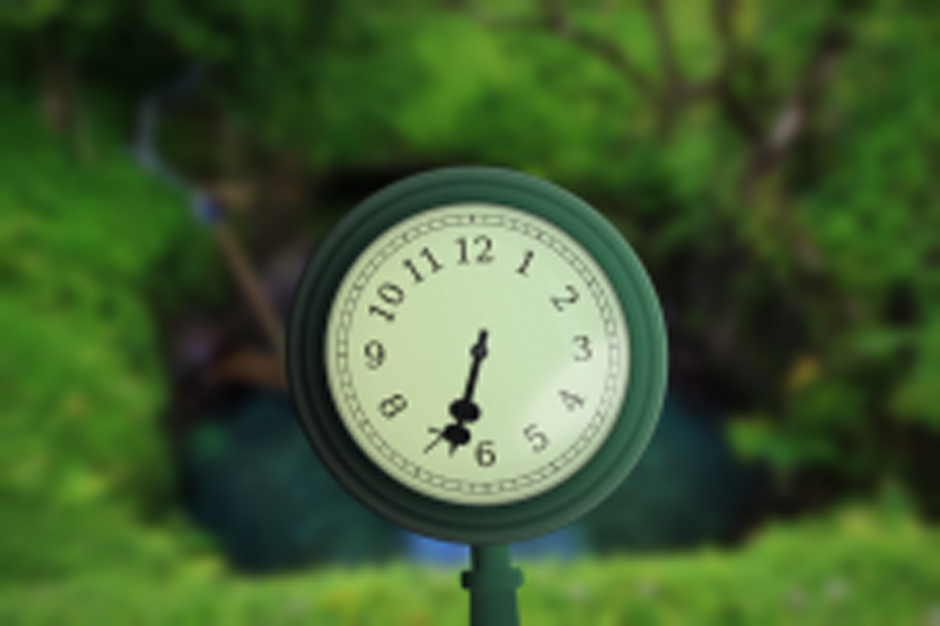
{"hour": 6, "minute": 33}
